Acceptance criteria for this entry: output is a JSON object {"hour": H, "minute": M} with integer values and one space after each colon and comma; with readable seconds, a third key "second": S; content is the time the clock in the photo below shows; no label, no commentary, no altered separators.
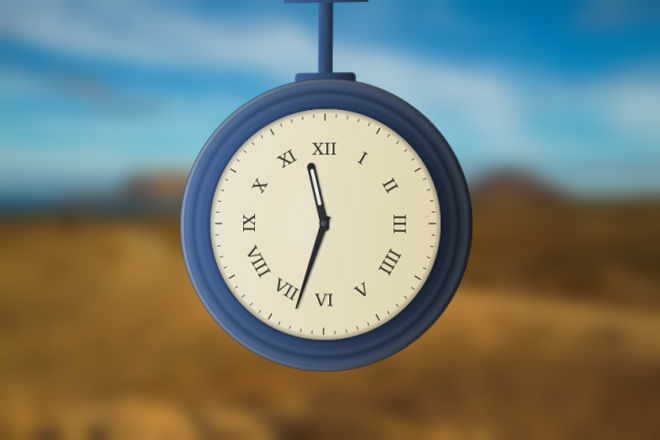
{"hour": 11, "minute": 33}
